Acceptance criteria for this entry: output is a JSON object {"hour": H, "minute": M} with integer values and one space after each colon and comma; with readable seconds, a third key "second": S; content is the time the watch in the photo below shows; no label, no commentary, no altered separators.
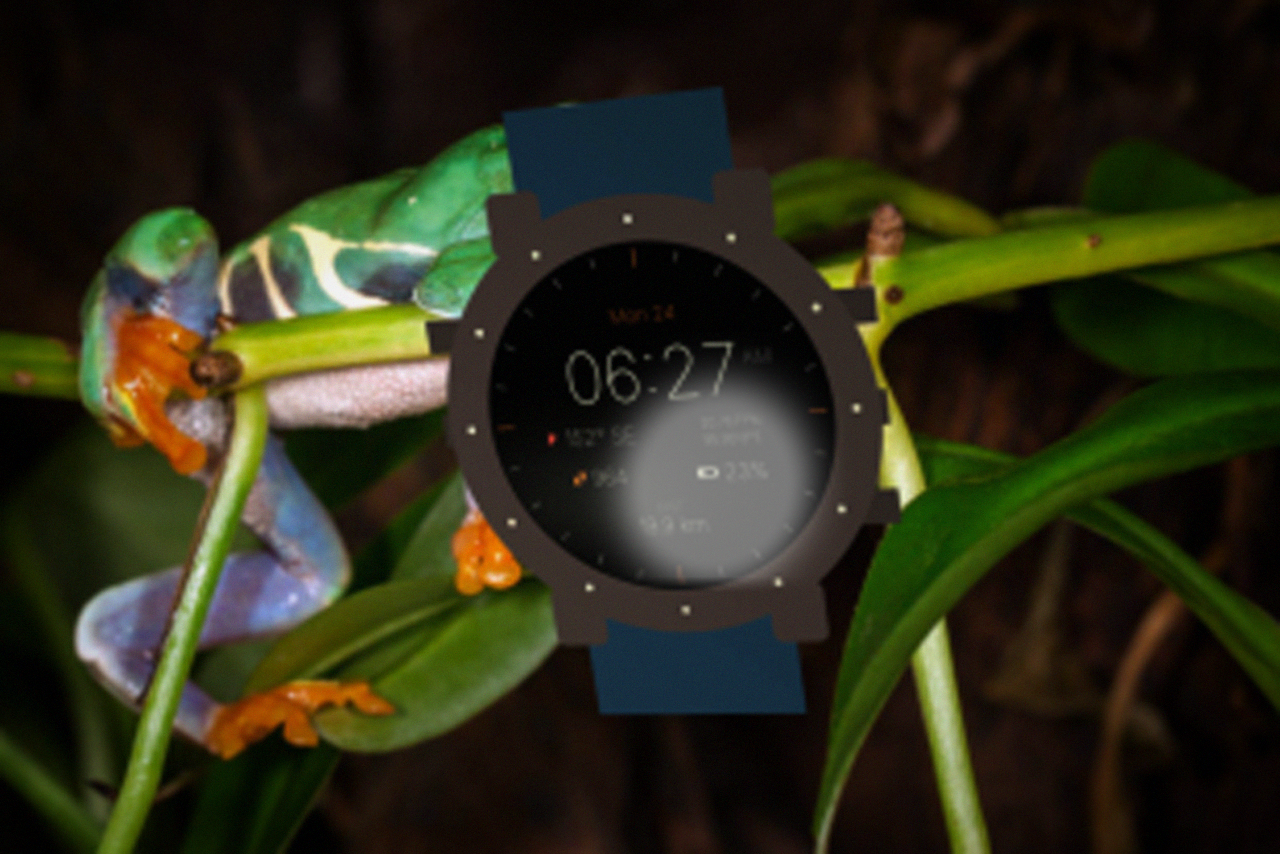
{"hour": 6, "minute": 27}
